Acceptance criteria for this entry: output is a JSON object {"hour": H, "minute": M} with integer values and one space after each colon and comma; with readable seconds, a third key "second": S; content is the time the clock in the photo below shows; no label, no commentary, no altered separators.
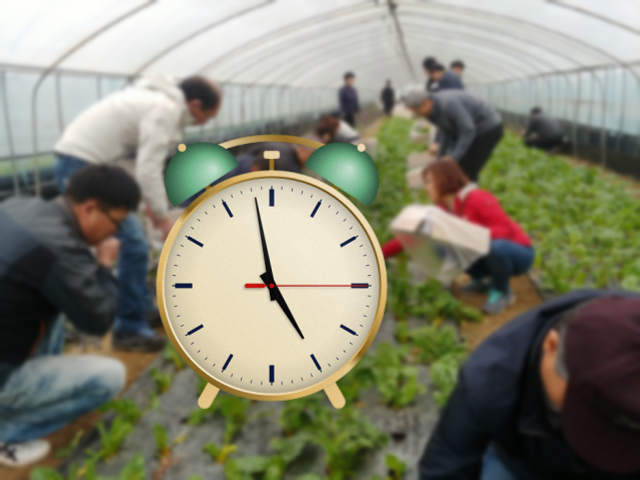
{"hour": 4, "minute": 58, "second": 15}
